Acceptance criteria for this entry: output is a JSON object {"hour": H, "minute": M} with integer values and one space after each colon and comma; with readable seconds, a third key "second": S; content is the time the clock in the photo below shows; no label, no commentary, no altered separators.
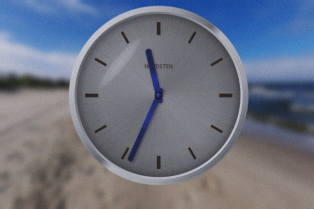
{"hour": 11, "minute": 34}
